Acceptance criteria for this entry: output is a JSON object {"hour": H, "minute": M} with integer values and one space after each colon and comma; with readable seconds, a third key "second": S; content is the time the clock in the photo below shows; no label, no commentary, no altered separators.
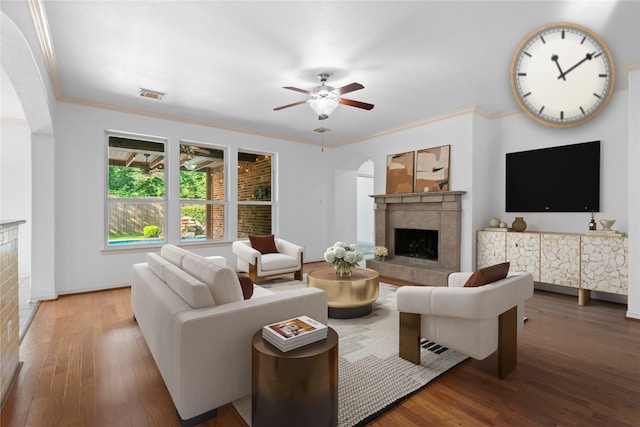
{"hour": 11, "minute": 9}
